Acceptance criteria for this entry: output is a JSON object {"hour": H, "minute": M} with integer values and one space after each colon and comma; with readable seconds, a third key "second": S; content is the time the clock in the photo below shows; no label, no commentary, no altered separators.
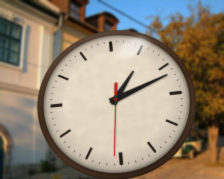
{"hour": 1, "minute": 11, "second": 31}
